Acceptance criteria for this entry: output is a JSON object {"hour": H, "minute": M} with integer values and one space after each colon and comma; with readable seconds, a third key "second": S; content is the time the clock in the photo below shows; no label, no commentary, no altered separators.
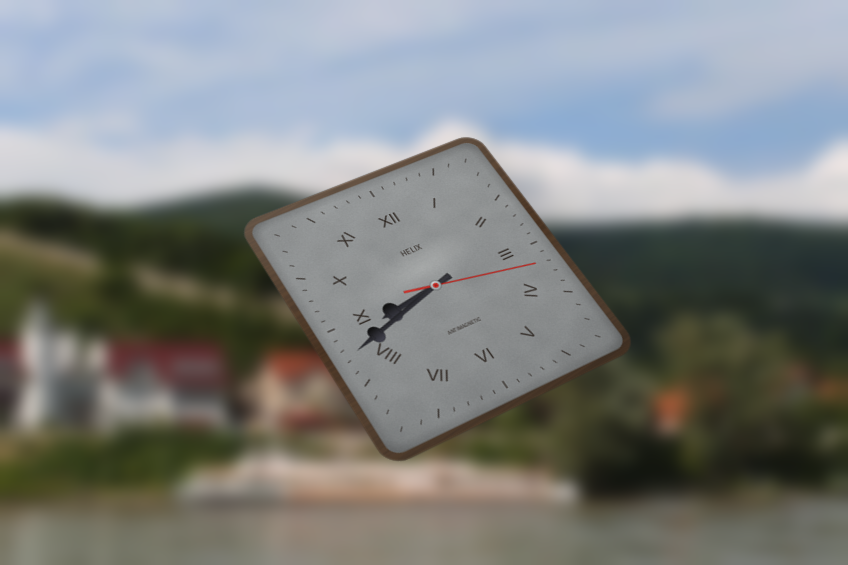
{"hour": 8, "minute": 42, "second": 17}
